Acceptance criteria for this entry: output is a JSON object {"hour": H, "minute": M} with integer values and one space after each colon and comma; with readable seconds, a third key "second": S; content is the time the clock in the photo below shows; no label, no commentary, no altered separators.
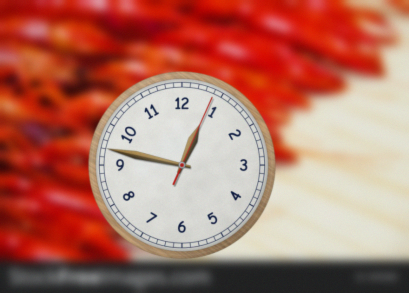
{"hour": 12, "minute": 47, "second": 4}
